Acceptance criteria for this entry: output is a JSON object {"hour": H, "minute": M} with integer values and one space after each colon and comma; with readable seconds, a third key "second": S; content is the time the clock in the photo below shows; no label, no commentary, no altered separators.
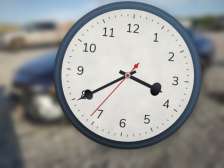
{"hour": 3, "minute": 39, "second": 36}
